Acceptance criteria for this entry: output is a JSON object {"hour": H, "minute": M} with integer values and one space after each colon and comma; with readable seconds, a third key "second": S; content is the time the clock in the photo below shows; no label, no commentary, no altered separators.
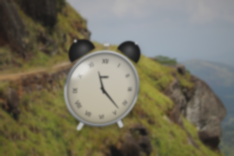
{"hour": 11, "minute": 23}
